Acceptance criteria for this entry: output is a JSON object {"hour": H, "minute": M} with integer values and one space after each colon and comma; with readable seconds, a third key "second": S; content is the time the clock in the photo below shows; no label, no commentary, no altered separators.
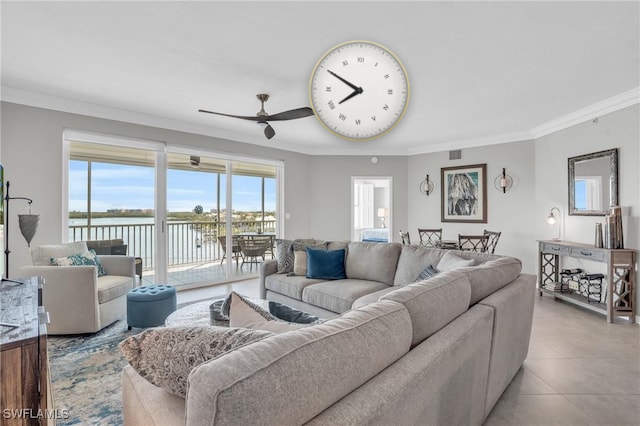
{"hour": 7, "minute": 50}
